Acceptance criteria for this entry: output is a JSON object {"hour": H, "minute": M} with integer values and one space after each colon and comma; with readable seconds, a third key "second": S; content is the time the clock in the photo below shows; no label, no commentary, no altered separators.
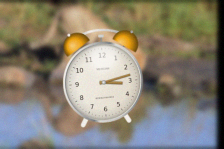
{"hour": 3, "minute": 13}
